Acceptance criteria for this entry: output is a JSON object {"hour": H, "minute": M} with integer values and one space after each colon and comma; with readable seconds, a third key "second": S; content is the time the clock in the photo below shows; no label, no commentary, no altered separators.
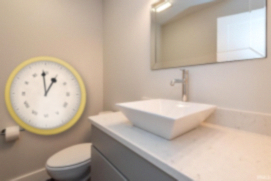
{"hour": 12, "minute": 59}
